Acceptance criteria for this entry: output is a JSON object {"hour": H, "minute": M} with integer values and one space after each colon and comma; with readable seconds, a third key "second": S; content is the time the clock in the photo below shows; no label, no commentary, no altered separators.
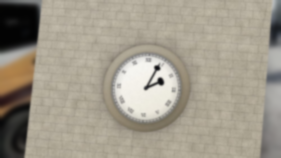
{"hour": 2, "minute": 4}
